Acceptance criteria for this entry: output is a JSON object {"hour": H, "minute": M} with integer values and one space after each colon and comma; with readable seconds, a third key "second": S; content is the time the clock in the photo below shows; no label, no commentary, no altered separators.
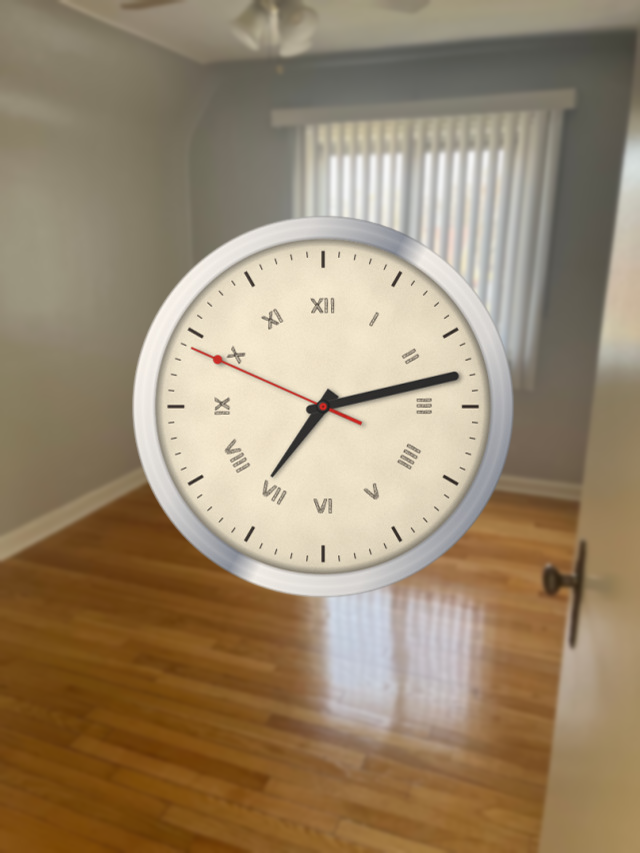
{"hour": 7, "minute": 12, "second": 49}
